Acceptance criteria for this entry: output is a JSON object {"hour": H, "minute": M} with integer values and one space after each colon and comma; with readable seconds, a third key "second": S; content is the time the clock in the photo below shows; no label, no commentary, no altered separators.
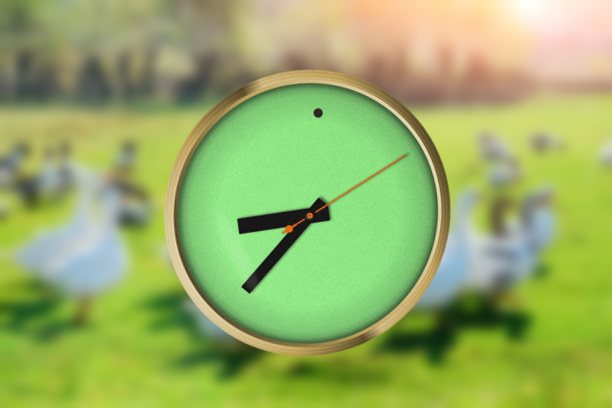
{"hour": 8, "minute": 36, "second": 9}
